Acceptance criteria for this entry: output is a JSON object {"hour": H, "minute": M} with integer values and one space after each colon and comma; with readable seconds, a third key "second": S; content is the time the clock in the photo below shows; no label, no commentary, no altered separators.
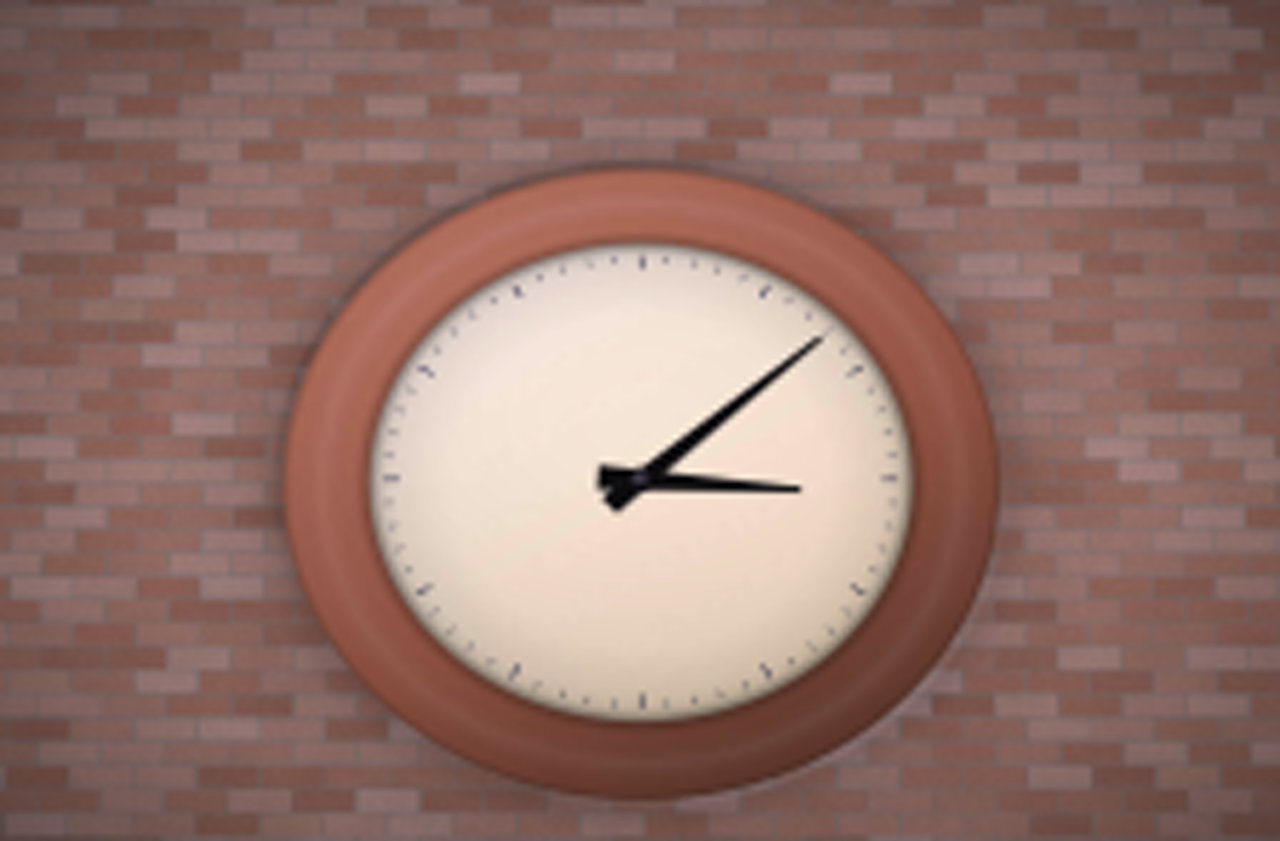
{"hour": 3, "minute": 8}
